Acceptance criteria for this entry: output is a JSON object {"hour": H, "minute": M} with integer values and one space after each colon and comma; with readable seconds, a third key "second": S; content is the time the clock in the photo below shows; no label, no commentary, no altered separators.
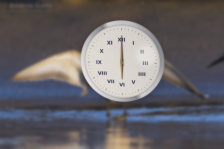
{"hour": 6, "minute": 0}
